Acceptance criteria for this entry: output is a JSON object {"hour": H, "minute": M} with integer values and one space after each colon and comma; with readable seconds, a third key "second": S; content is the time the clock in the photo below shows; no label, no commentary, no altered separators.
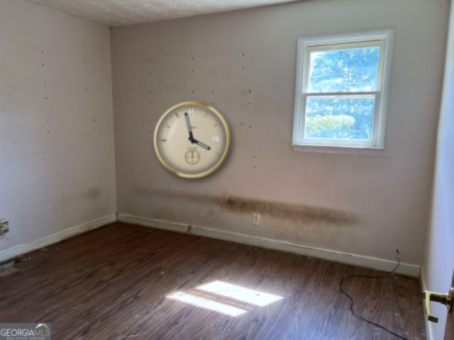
{"hour": 3, "minute": 58}
